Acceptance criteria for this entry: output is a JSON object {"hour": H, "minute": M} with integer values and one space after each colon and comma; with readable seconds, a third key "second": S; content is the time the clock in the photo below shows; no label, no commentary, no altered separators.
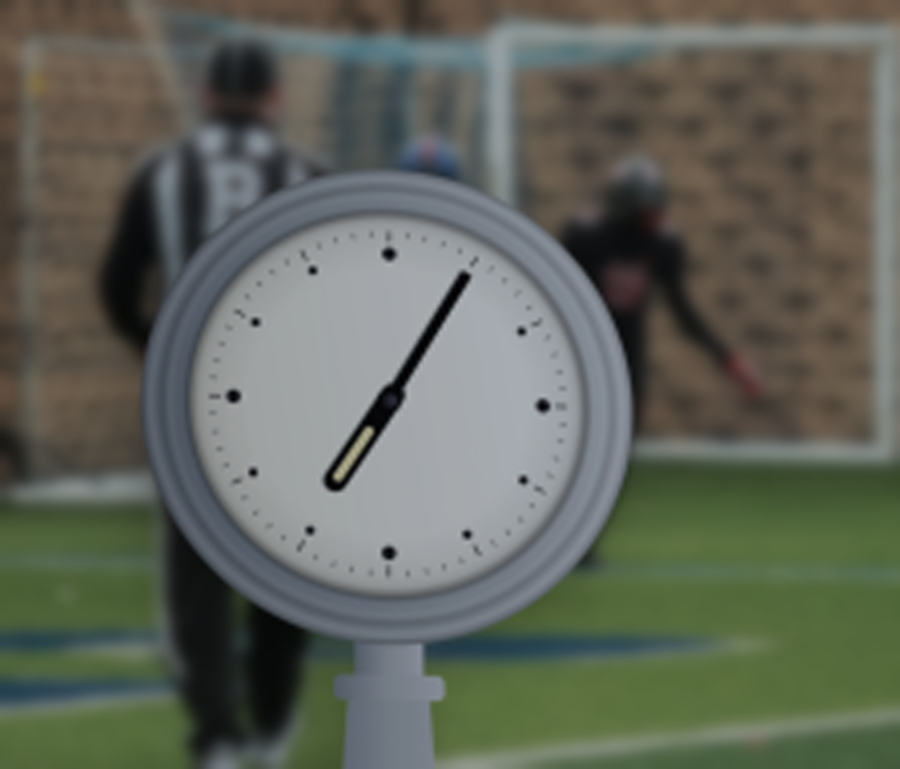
{"hour": 7, "minute": 5}
